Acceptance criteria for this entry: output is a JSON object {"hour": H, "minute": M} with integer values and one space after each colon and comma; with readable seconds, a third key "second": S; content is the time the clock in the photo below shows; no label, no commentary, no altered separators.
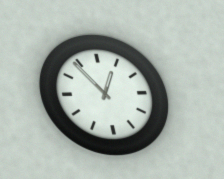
{"hour": 12, "minute": 54}
